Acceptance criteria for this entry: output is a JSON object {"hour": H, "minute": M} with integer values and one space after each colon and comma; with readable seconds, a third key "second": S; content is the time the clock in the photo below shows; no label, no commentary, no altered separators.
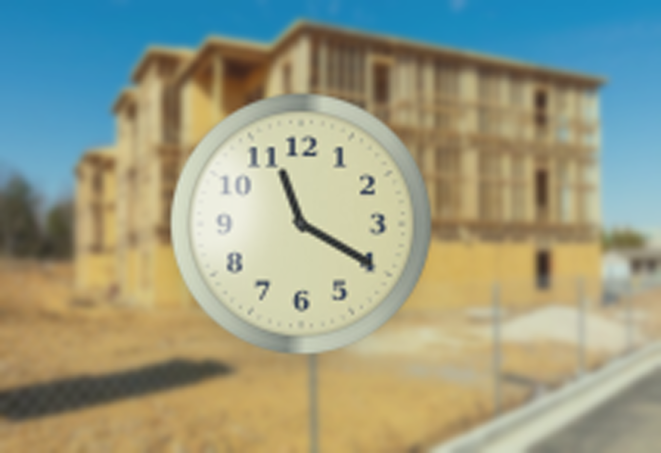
{"hour": 11, "minute": 20}
